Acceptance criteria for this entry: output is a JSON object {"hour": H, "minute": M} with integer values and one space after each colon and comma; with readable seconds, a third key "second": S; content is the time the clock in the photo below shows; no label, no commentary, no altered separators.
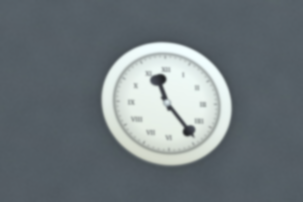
{"hour": 11, "minute": 24}
